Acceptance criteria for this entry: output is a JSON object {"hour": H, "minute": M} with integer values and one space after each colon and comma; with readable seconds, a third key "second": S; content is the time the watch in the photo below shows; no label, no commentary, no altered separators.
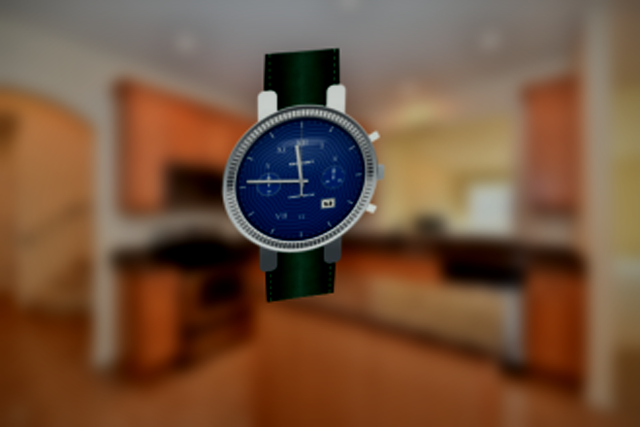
{"hour": 11, "minute": 46}
